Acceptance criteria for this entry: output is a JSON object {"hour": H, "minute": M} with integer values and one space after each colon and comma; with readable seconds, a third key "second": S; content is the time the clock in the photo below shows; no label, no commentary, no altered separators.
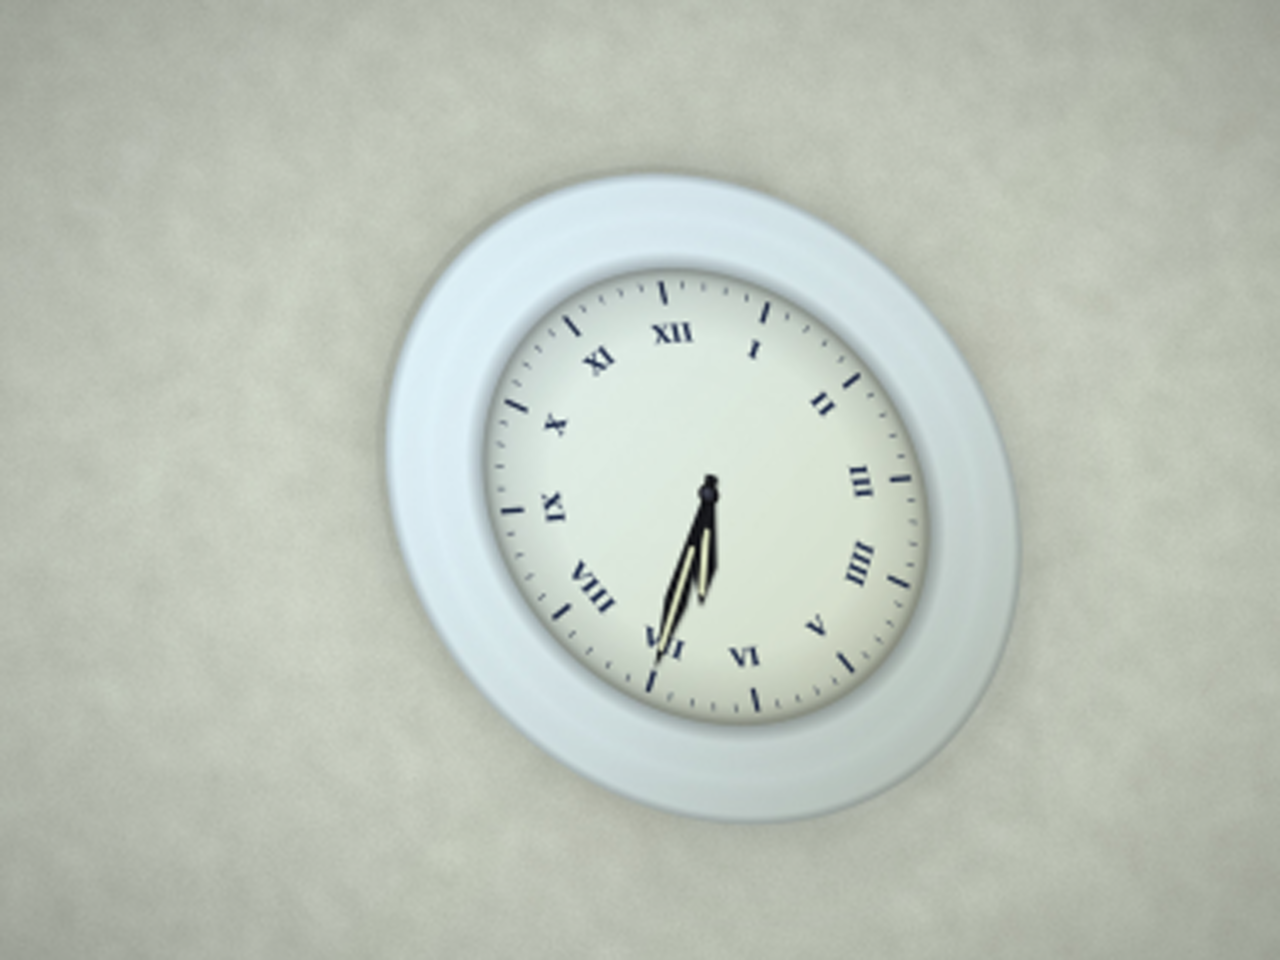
{"hour": 6, "minute": 35}
